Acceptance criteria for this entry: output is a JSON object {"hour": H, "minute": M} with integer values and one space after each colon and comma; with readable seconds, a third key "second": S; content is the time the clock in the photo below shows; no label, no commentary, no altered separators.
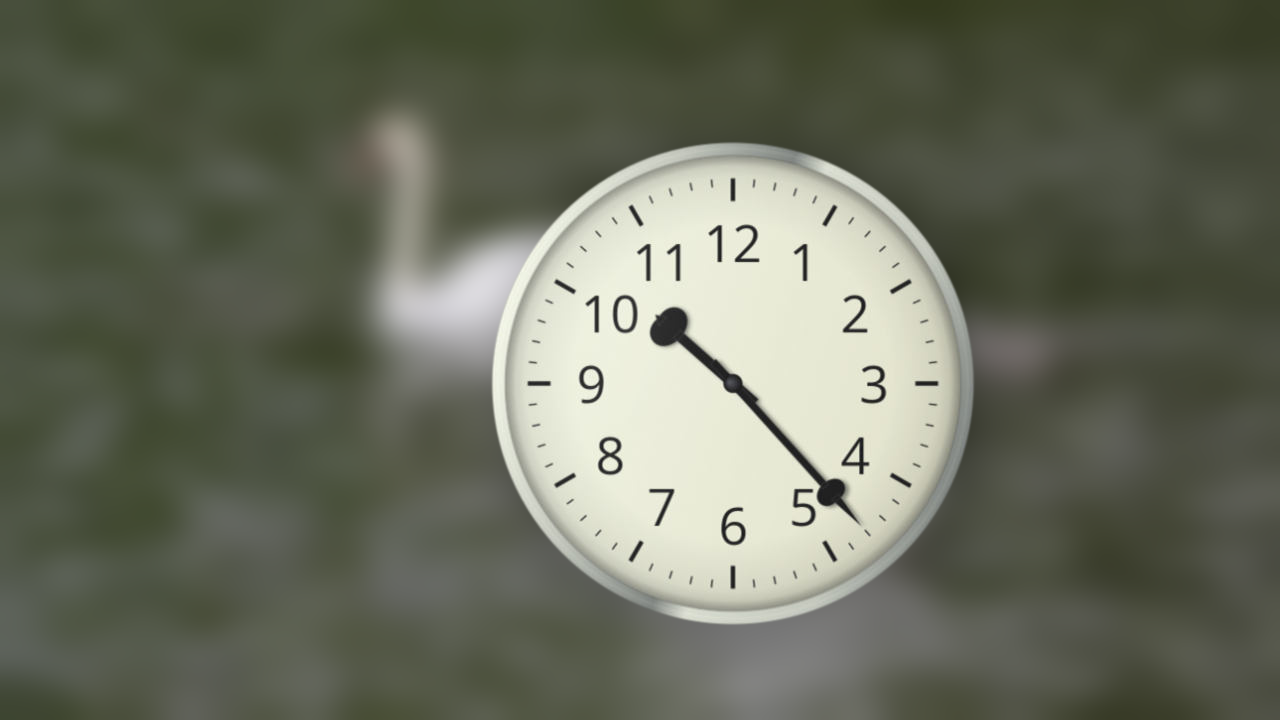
{"hour": 10, "minute": 23}
